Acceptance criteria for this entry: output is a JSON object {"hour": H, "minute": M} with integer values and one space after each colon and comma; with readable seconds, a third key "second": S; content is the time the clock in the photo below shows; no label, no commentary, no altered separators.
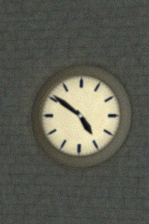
{"hour": 4, "minute": 51}
